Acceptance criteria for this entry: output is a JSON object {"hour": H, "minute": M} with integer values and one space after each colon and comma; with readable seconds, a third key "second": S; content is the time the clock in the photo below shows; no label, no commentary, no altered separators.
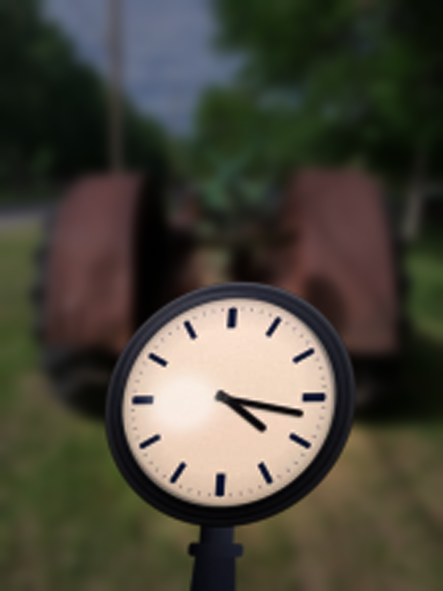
{"hour": 4, "minute": 17}
